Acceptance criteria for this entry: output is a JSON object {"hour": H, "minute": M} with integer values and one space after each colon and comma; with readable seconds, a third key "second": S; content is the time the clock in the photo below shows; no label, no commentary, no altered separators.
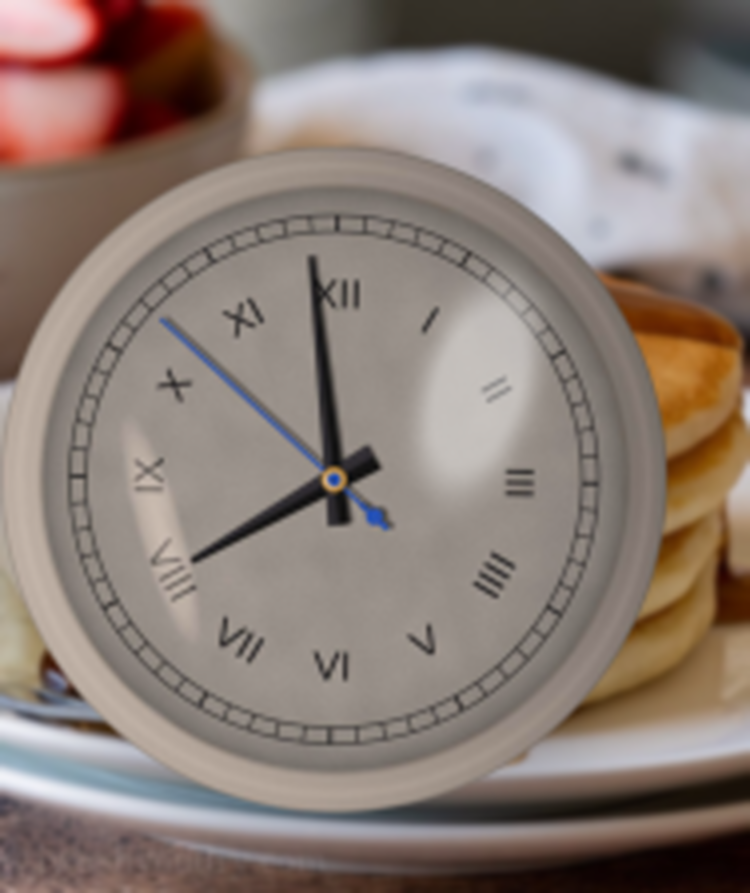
{"hour": 7, "minute": 58, "second": 52}
